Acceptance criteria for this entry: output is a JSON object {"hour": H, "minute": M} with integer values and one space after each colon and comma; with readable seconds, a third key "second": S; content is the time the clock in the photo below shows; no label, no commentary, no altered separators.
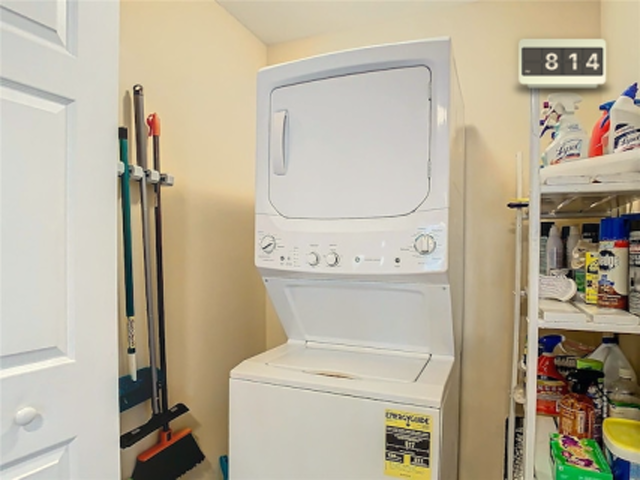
{"hour": 8, "minute": 14}
